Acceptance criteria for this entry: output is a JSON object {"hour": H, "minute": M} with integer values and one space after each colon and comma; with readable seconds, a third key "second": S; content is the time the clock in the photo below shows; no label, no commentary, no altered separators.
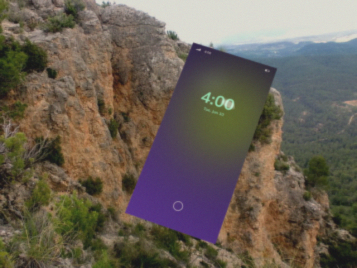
{"hour": 4, "minute": 0}
